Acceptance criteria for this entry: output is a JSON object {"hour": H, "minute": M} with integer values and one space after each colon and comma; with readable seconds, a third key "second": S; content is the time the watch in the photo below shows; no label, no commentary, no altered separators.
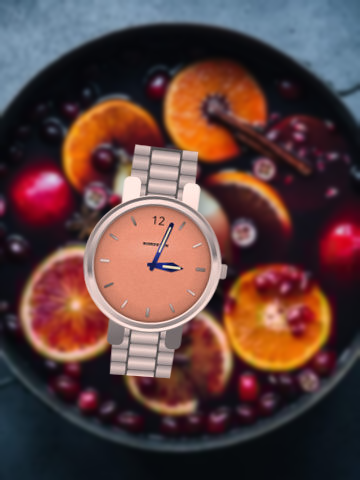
{"hour": 3, "minute": 3}
